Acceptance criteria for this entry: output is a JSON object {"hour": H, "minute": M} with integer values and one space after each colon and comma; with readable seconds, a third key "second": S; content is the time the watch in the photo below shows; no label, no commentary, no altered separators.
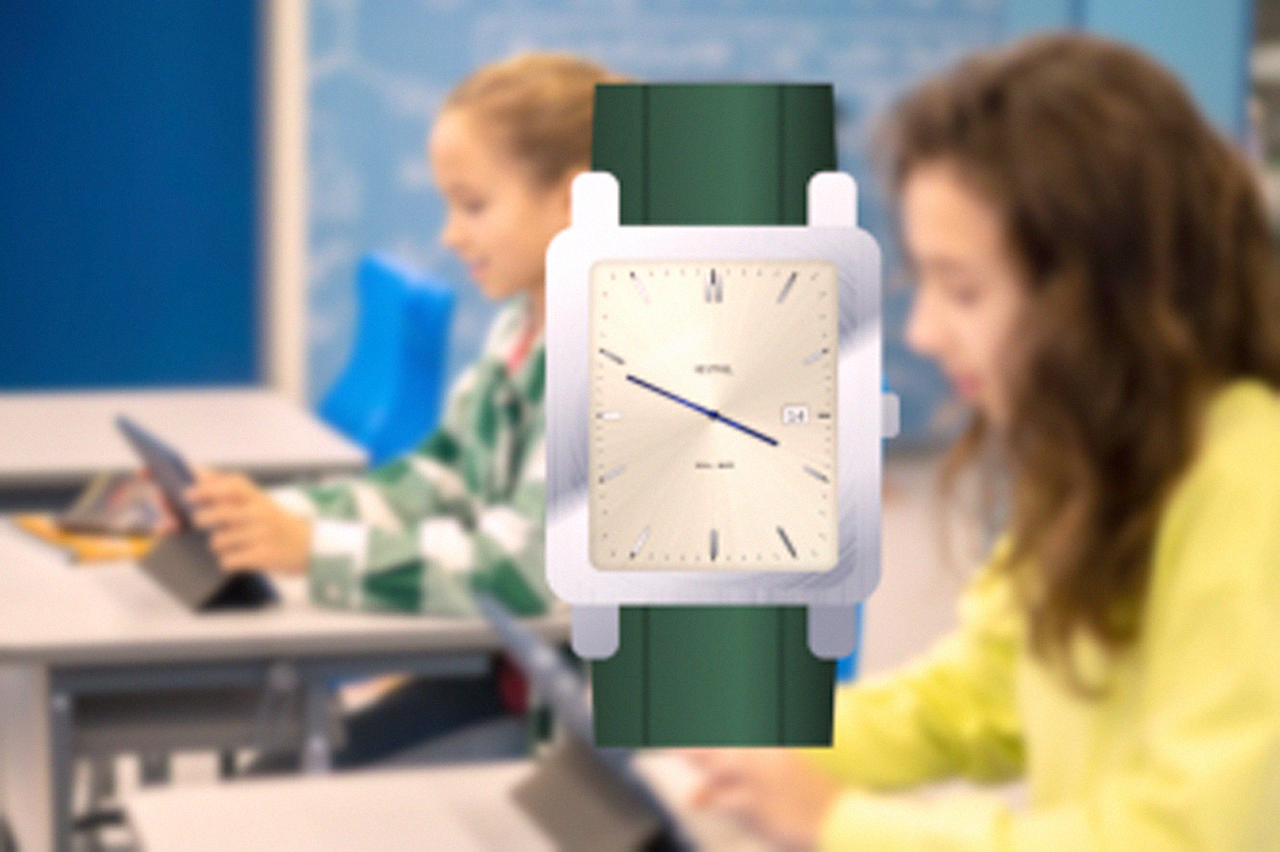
{"hour": 3, "minute": 49}
